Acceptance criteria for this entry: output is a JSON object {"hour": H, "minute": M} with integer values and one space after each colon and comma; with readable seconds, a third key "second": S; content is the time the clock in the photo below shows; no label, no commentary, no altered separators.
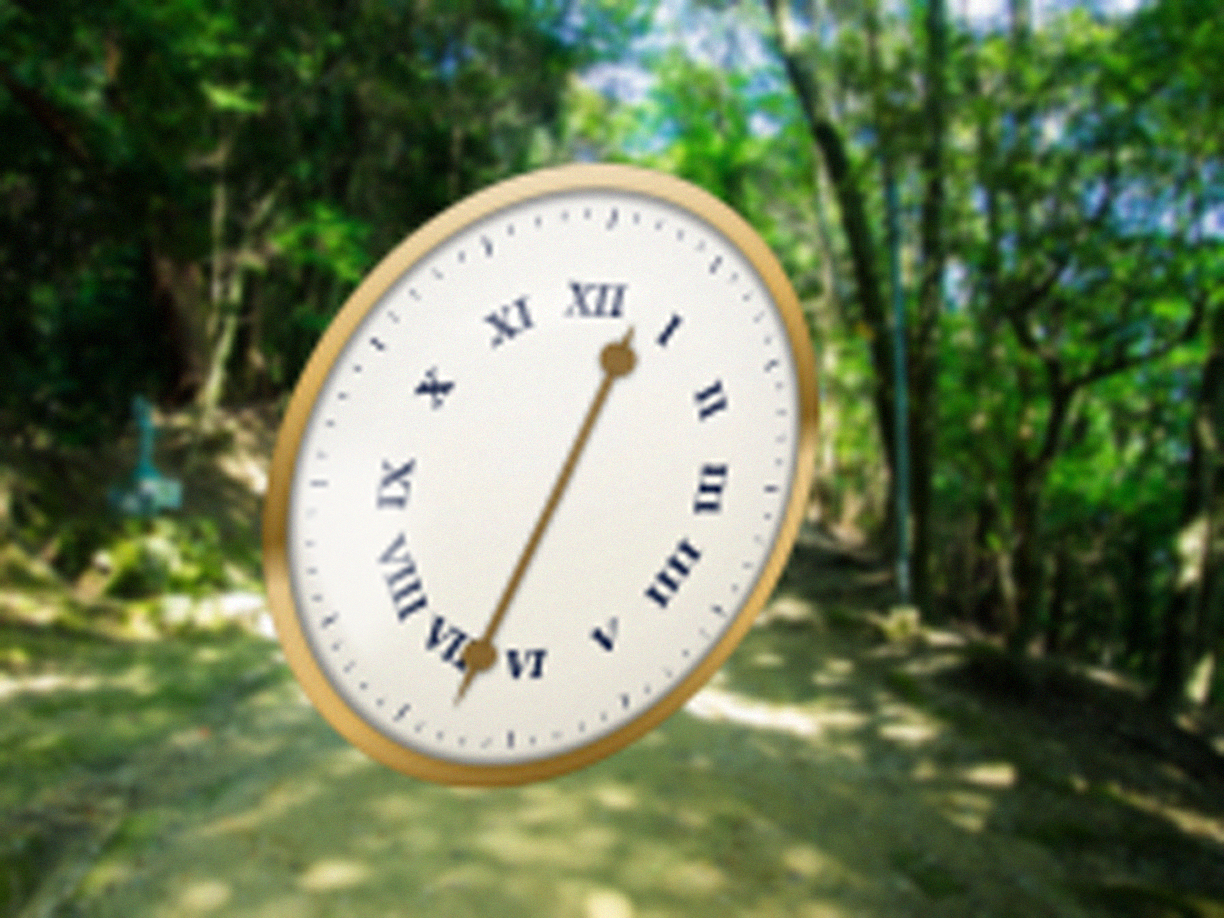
{"hour": 12, "minute": 33}
